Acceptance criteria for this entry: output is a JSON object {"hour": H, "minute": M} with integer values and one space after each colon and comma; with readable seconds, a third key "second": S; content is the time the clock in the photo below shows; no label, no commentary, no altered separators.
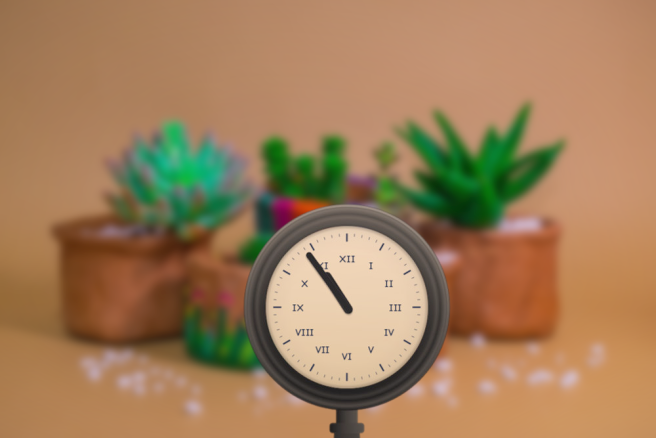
{"hour": 10, "minute": 54}
